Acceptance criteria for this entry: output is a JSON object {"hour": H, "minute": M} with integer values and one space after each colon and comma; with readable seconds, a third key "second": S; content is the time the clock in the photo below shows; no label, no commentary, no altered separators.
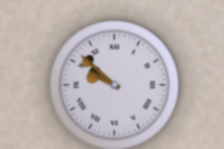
{"hour": 9, "minute": 52}
